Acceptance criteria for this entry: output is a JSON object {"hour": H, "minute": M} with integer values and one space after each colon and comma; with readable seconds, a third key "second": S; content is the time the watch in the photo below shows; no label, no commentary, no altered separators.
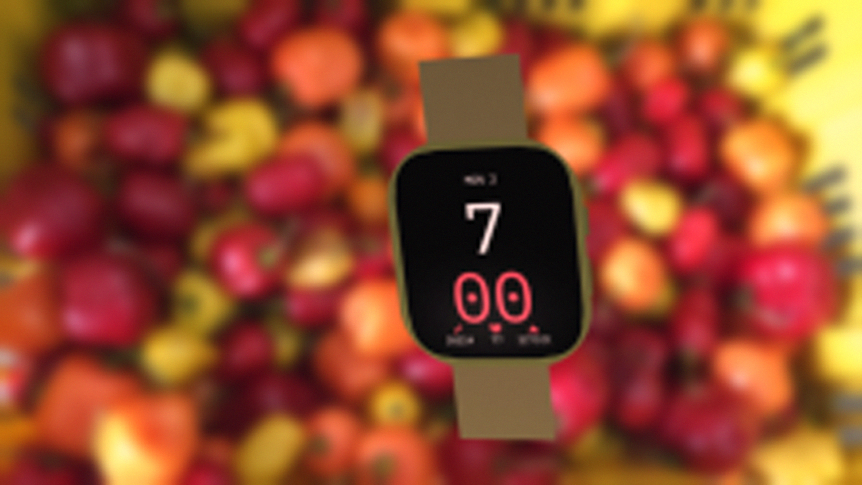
{"hour": 7, "minute": 0}
